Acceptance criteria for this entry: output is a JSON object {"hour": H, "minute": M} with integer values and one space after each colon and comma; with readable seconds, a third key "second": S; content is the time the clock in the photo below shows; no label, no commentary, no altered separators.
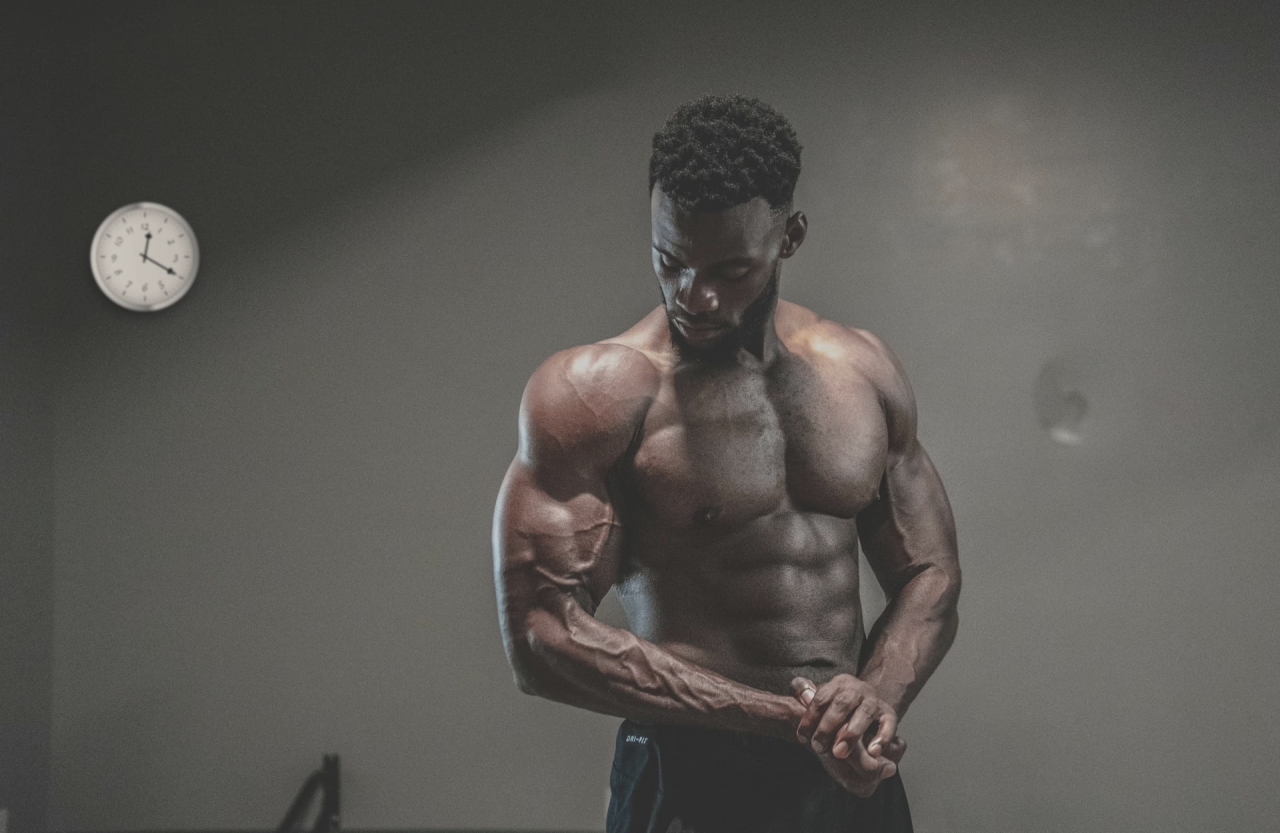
{"hour": 12, "minute": 20}
